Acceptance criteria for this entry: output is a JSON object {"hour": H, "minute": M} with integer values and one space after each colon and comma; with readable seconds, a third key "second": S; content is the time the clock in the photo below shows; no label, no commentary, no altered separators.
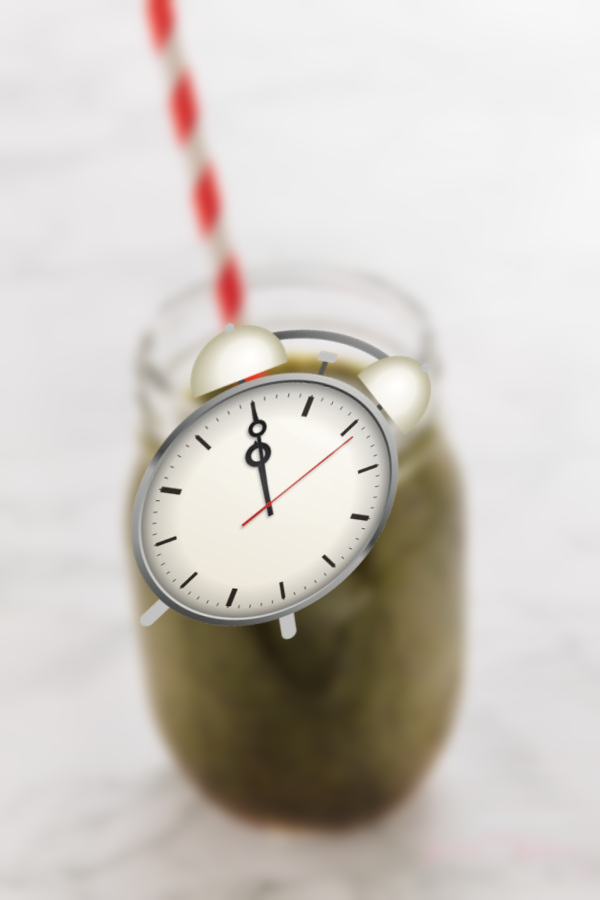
{"hour": 10, "minute": 55, "second": 6}
